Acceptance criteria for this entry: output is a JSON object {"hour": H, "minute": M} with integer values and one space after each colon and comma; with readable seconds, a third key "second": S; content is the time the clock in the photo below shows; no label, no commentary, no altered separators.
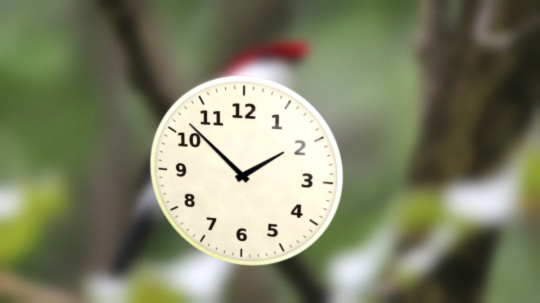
{"hour": 1, "minute": 52}
